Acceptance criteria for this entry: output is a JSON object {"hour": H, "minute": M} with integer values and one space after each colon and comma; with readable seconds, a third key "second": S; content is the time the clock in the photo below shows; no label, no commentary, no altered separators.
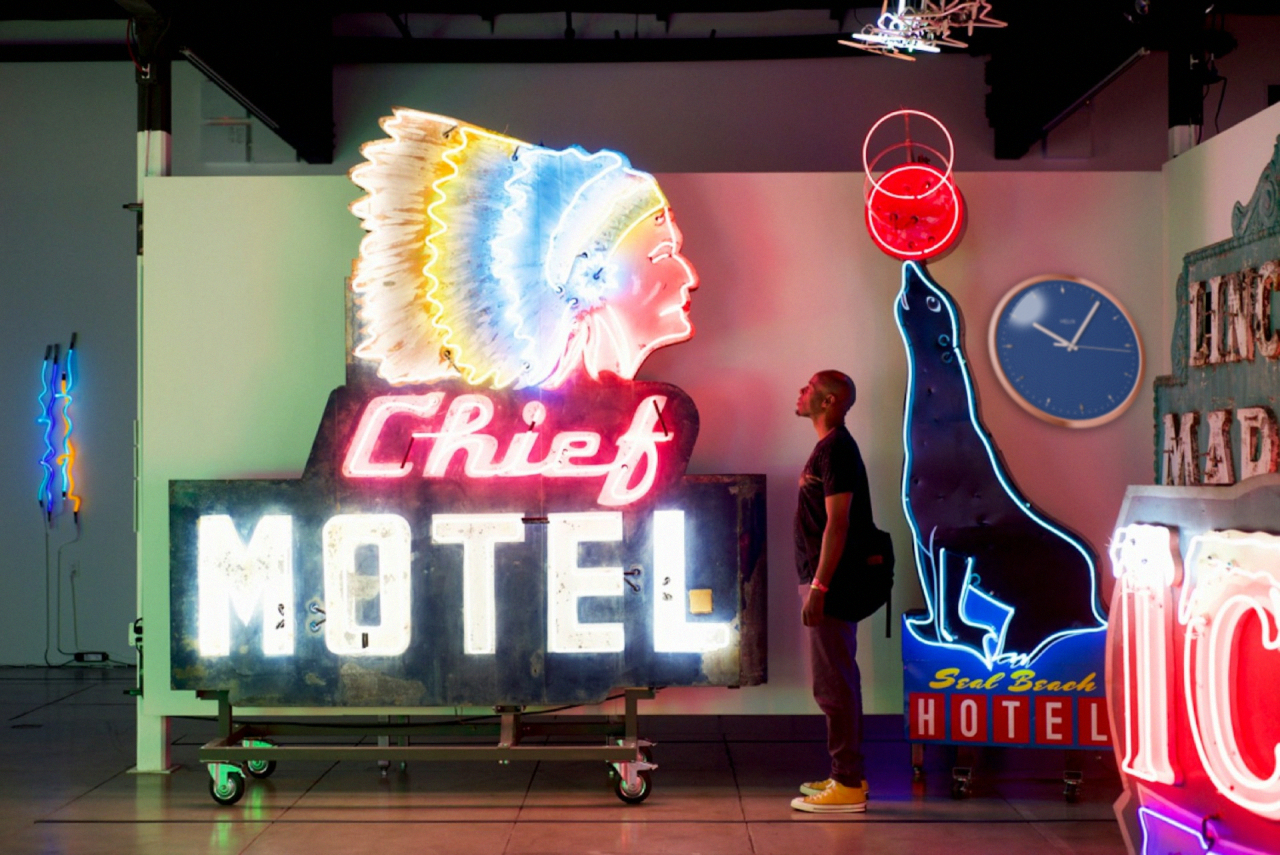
{"hour": 10, "minute": 6, "second": 16}
